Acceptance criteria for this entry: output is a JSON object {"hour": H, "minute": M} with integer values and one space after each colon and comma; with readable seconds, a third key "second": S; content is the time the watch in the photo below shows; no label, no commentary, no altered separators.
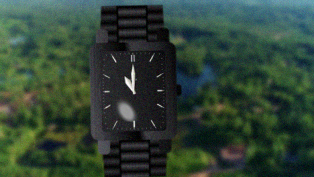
{"hour": 11, "minute": 0}
